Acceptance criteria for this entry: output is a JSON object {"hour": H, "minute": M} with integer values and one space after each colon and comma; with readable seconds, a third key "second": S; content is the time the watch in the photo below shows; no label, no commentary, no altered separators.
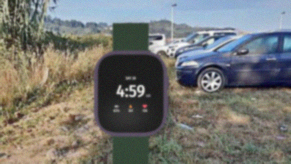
{"hour": 4, "minute": 59}
